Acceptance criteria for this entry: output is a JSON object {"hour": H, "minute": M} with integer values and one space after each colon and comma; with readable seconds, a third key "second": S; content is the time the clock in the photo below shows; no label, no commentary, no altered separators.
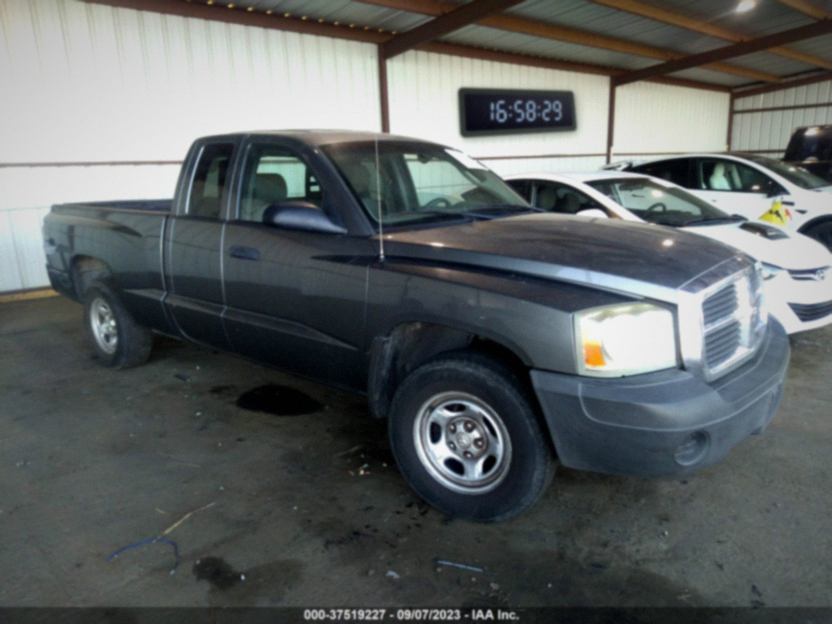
{"hour": 16, "minute": 58, "second": 29}
